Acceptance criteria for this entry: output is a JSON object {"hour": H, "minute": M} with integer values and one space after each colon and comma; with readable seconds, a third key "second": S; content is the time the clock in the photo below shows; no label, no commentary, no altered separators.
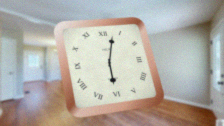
{"hour": 6, "minute": 3}
